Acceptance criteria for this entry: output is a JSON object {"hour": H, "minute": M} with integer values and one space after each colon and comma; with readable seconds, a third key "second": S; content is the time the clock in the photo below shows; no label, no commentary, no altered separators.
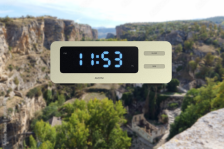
{"hour": 11, "minute": 53}
